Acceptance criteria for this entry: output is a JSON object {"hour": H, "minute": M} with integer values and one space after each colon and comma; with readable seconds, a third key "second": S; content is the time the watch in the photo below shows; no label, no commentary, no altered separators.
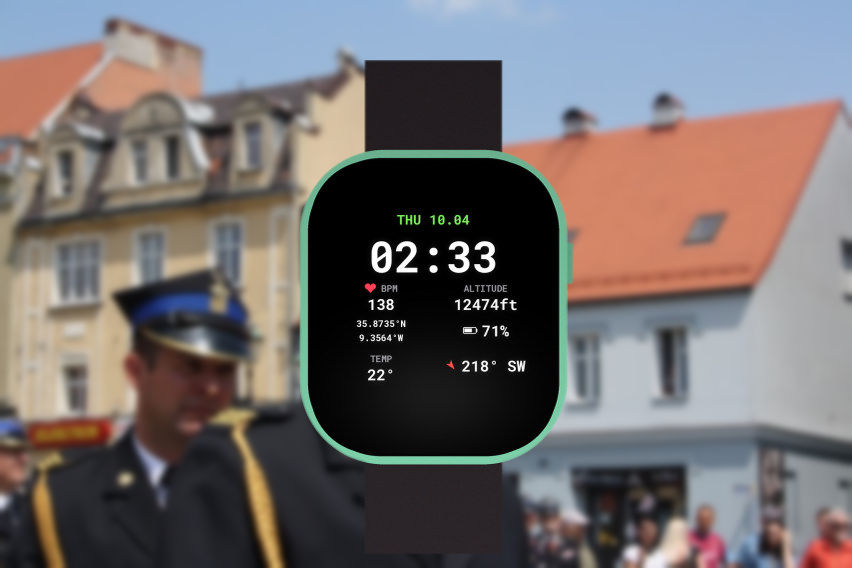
{"hour": 2, "minute": 33}
